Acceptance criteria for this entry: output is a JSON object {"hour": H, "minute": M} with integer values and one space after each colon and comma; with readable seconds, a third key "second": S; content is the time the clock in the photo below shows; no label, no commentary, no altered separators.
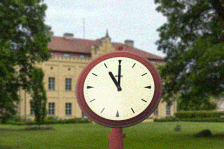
{"hour": 11, "minute": 0}
